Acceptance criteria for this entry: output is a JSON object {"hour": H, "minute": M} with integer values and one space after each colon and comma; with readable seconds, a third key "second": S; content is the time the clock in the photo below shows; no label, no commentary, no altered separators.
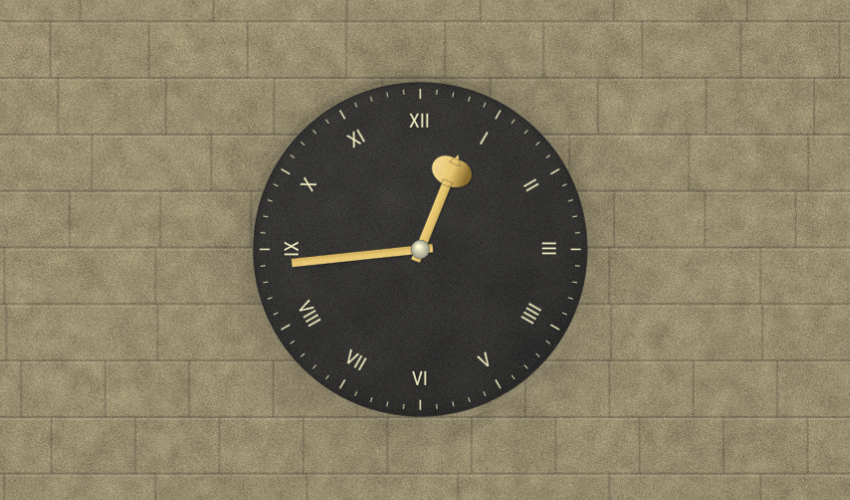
{"hour": 12, "minute": 44}
